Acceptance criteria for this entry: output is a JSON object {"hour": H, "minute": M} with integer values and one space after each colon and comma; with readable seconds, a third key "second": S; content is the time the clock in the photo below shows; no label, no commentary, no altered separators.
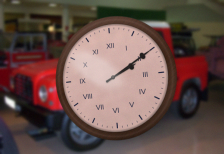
{"hour": 2, "minute": 10}
